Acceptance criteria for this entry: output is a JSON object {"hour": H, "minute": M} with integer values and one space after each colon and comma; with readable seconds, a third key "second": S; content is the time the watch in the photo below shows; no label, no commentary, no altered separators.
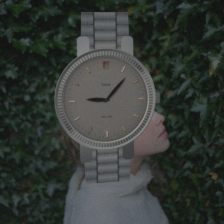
{"hour": 9, "minute": 7}
